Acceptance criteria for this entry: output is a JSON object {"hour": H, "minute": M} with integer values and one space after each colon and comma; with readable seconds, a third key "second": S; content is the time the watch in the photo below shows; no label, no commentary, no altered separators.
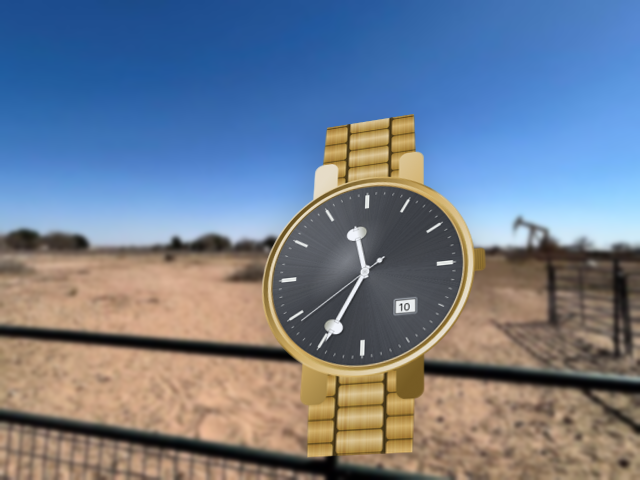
{"hour": 11, "minute": 34, "second": 39}
